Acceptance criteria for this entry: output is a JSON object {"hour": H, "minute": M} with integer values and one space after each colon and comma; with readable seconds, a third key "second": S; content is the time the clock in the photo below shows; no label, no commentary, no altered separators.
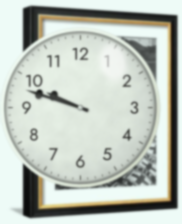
{"hour": 9, "minute": 48}
